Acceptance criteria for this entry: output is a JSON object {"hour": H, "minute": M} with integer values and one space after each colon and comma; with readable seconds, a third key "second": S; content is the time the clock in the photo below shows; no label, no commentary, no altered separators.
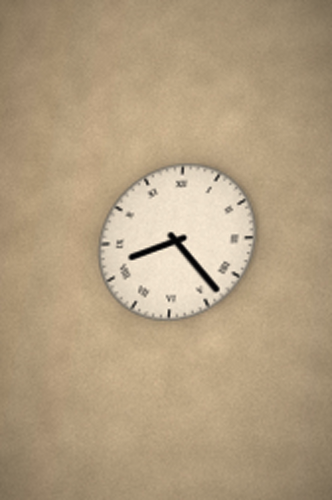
{"hour": 8, "minute": 23}
